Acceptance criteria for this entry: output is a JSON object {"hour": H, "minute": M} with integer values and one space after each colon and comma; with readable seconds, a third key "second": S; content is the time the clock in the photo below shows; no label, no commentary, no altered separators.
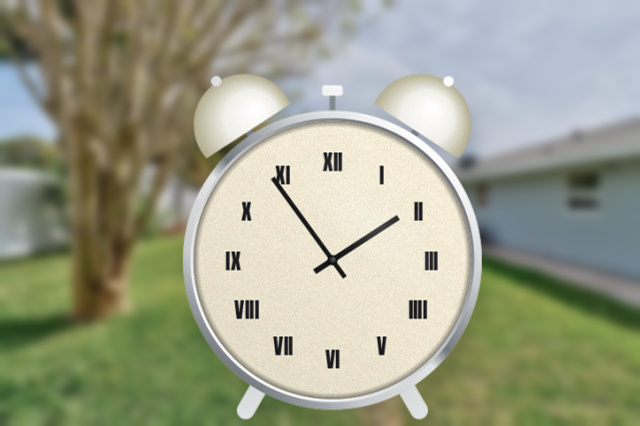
{"hour": 1, "minute": 54}
